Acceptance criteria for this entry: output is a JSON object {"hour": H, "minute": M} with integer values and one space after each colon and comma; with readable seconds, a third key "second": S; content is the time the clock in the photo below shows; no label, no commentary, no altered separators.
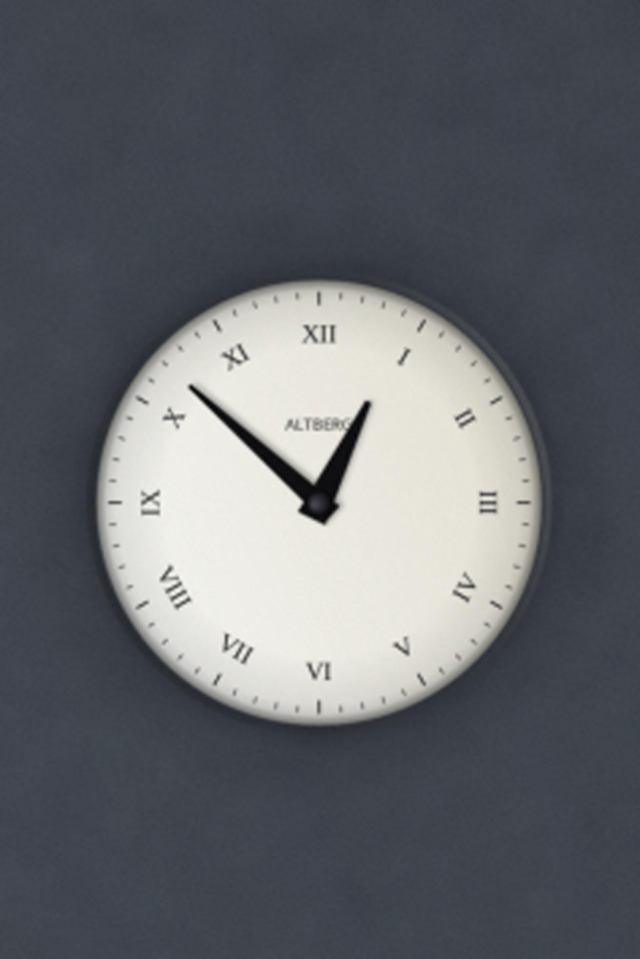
{"hour": 12, "minute": 52}
